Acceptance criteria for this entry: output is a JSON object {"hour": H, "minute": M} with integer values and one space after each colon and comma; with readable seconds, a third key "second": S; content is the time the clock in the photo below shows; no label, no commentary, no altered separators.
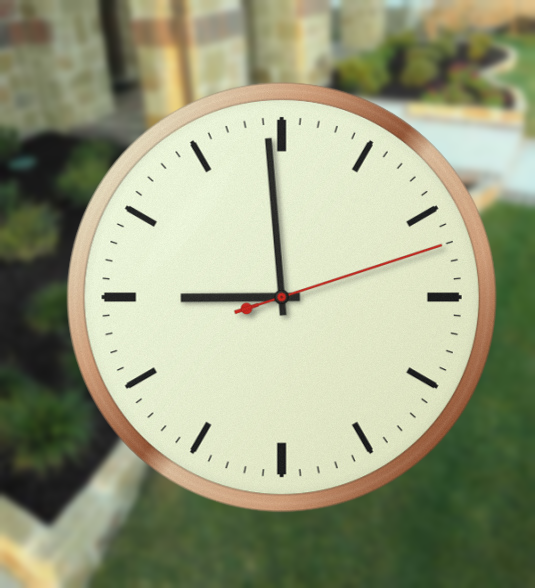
{"hour": 8, "minute": 59, "second": 12}
